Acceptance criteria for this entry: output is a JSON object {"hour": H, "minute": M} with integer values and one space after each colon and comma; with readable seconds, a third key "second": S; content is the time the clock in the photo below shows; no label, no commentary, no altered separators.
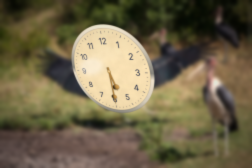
{"hour": 5, "minute": 30}
